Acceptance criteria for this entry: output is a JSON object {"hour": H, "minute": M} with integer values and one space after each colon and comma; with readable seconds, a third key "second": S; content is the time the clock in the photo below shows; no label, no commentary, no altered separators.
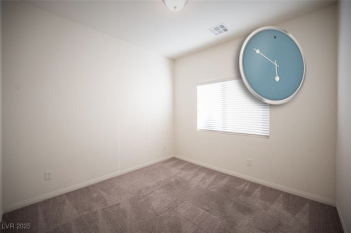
{"hour": 5, "minute": 50}
